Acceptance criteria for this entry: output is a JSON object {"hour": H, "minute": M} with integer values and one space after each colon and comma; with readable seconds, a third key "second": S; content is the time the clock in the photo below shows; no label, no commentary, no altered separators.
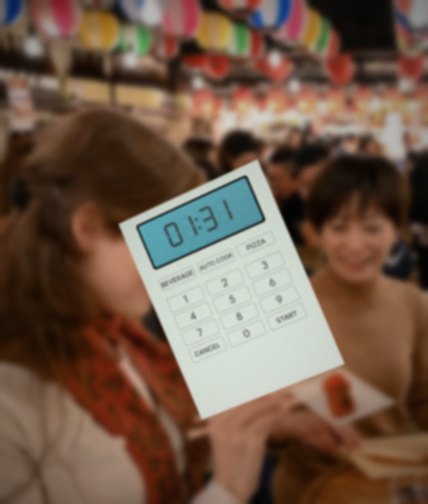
{"hour": 1, "minute": 31}
